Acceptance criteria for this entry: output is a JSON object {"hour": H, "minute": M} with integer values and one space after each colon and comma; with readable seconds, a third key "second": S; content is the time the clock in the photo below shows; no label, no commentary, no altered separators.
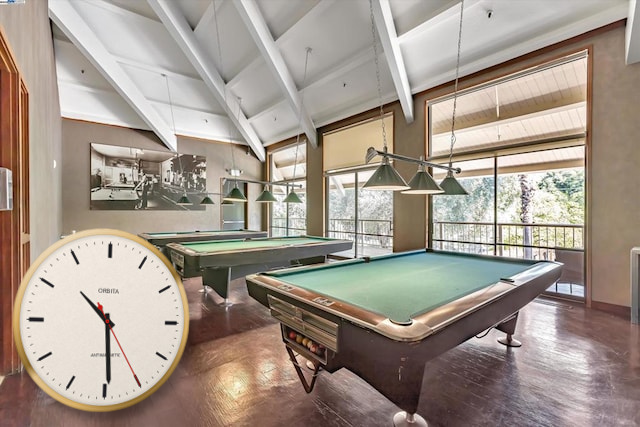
{"hour": 10, "minute": 29, "second": 25}
